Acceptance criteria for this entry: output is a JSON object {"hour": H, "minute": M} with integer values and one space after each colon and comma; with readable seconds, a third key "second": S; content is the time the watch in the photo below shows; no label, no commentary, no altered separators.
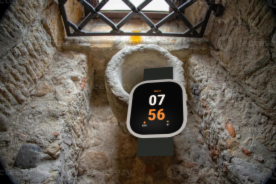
{"hour": 7, "minute": 56}
